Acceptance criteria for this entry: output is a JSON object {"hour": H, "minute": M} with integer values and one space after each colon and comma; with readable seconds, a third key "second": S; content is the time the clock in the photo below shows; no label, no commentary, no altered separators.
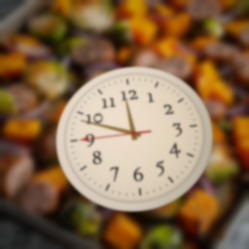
{"hour": 11, "minute": 48, "second": 45}
